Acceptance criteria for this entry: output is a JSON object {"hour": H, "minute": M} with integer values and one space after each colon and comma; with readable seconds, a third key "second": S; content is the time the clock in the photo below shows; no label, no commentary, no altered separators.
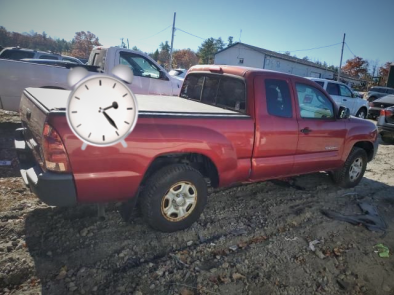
{"hour": 2, "minute": 24}
